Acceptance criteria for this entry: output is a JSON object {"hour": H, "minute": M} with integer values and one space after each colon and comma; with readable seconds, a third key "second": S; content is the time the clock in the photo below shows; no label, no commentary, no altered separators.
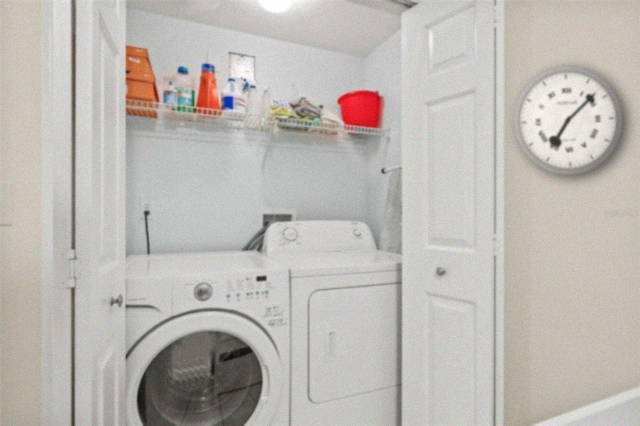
{"hour": 7, "minute": 8}
